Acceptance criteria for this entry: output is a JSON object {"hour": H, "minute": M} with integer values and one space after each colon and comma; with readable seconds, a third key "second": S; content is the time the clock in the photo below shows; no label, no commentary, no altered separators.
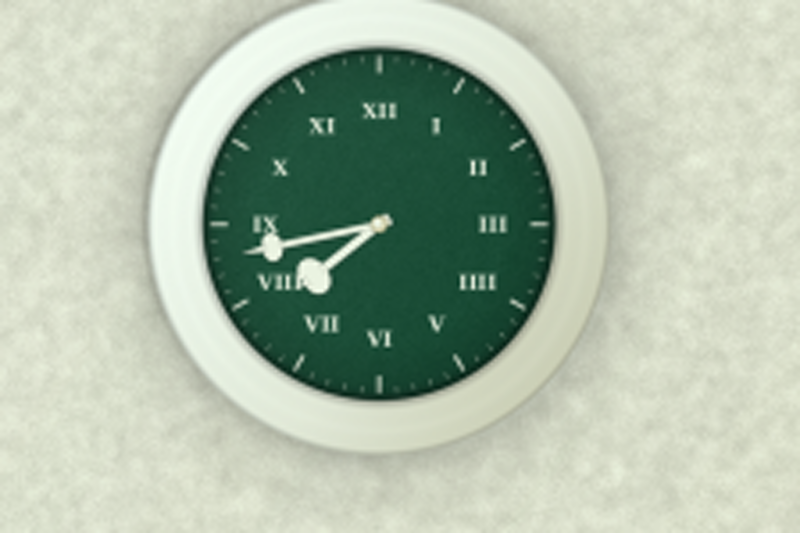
{"hour": 7, "minute": 43}
